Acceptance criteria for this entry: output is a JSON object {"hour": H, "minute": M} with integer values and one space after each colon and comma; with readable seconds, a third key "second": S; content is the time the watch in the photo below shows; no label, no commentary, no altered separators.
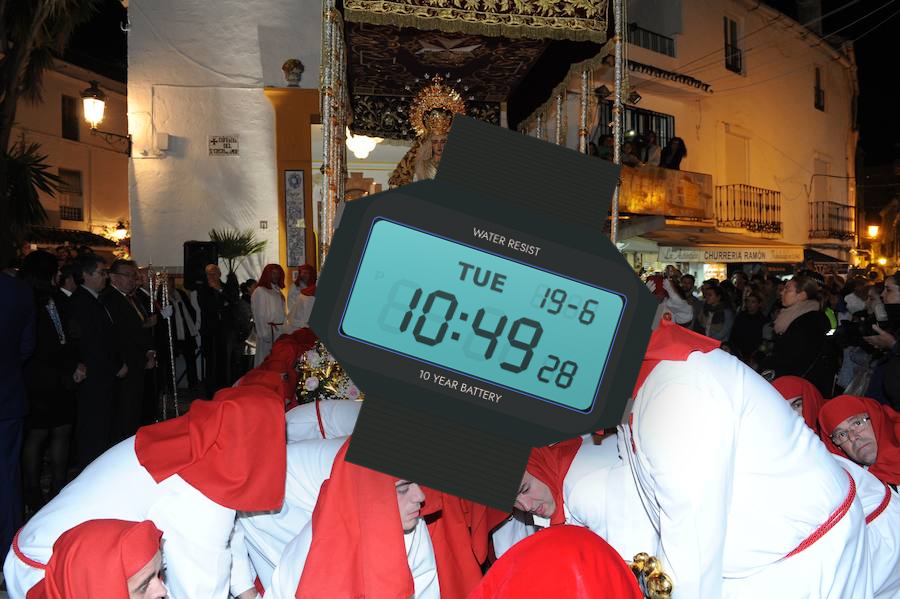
{"hour": 10, "minute": 49, "second": 28}
